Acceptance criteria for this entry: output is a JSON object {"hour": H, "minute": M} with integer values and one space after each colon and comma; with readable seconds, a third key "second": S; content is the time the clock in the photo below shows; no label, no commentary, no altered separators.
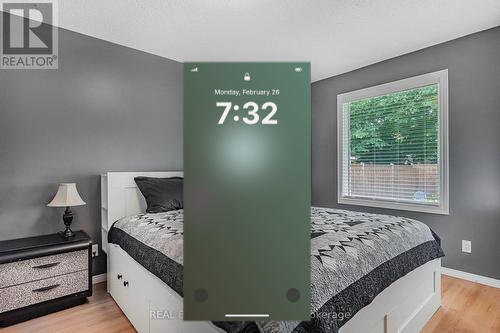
{"hour": 7, "minute": 32}
